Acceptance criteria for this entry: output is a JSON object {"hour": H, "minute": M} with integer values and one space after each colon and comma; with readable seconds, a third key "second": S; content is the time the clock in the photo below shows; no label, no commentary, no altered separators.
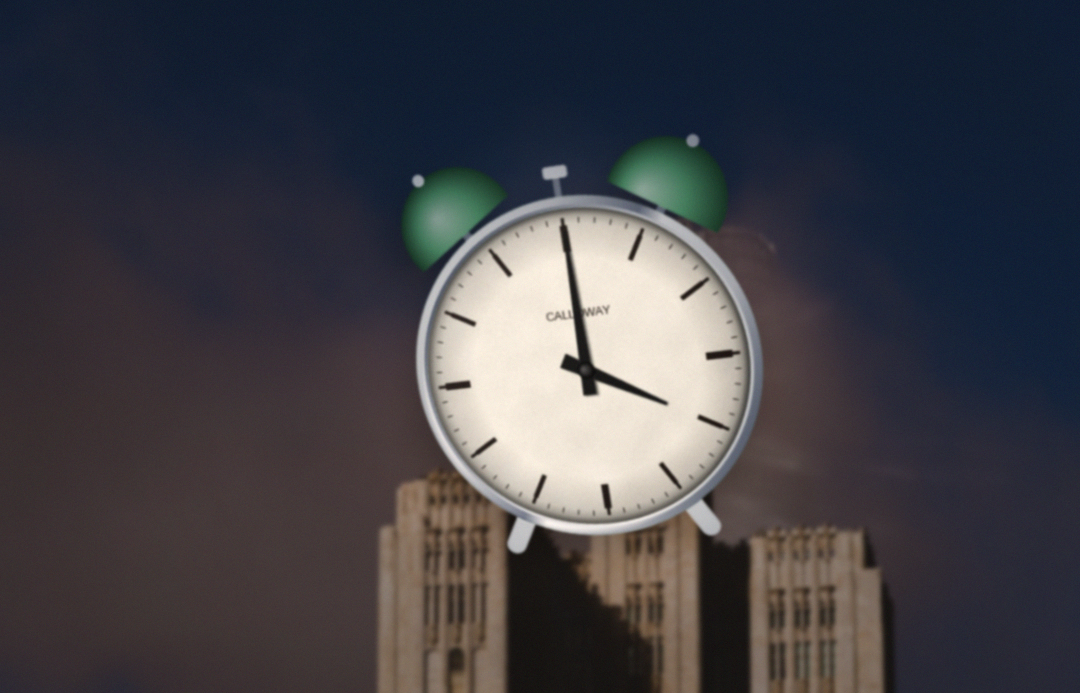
{"hour": 4, "minute": 0}
